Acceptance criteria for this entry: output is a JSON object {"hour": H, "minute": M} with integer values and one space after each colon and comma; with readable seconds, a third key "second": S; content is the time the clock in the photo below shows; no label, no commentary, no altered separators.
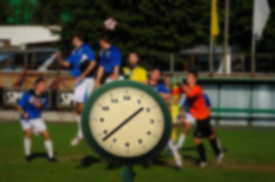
{"hour": 1, "minute": 38}
